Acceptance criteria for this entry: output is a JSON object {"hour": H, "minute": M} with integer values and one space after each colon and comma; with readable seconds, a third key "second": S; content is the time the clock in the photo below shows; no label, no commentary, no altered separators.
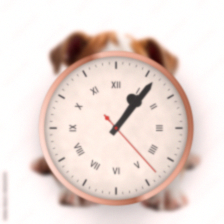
{"hour": 1, "minute": 6, "second": 23}
